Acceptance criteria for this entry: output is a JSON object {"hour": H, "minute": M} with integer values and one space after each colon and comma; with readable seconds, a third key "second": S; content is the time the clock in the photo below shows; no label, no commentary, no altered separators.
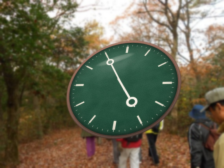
{"hour": 4, "minute": 55}
